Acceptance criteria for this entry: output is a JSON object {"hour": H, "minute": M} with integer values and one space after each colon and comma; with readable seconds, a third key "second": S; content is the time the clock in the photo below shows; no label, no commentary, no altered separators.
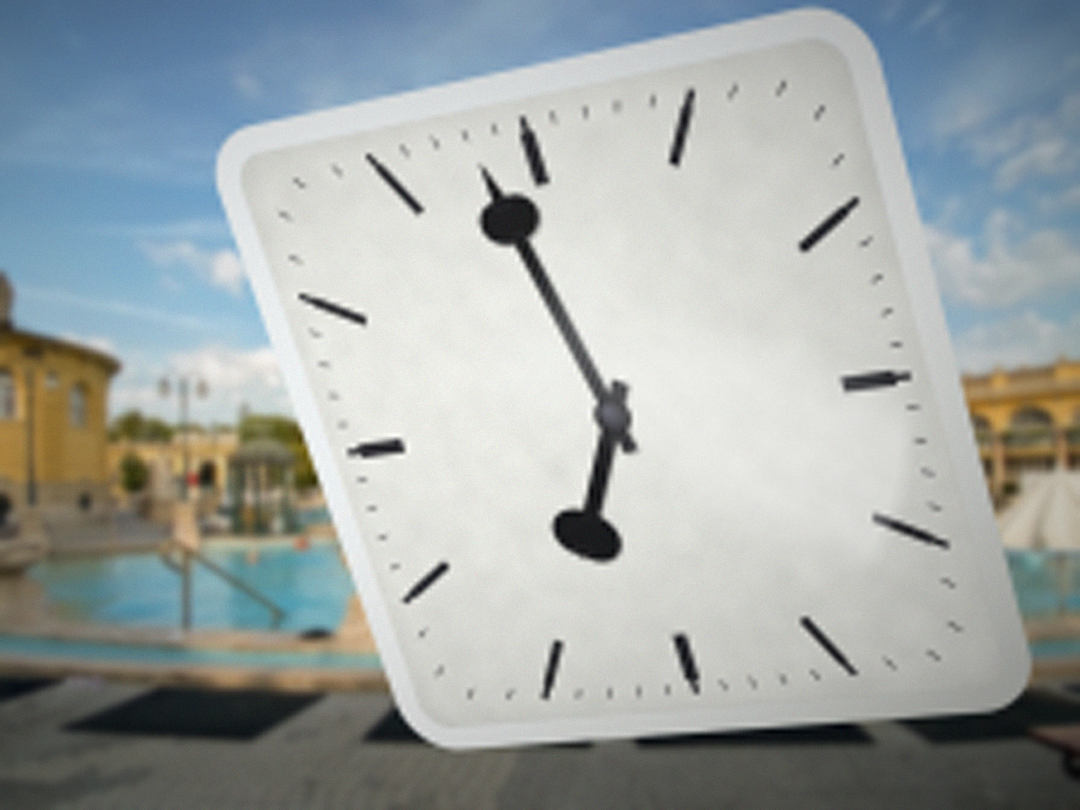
{"hour": 6, "minute": 58}
